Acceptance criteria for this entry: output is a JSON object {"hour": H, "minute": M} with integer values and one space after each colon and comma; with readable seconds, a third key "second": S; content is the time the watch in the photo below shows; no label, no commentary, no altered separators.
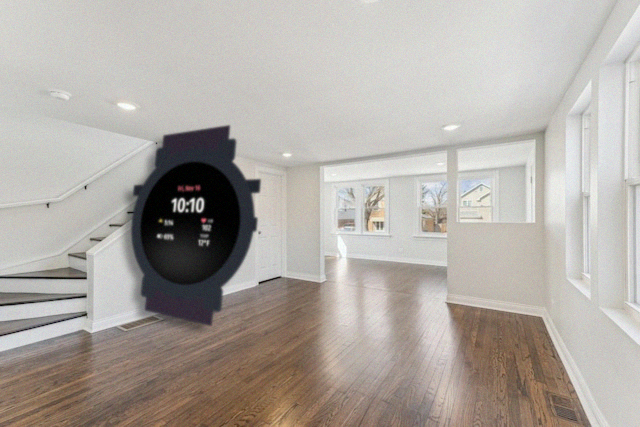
{"hour": 10, "minute": 10}
